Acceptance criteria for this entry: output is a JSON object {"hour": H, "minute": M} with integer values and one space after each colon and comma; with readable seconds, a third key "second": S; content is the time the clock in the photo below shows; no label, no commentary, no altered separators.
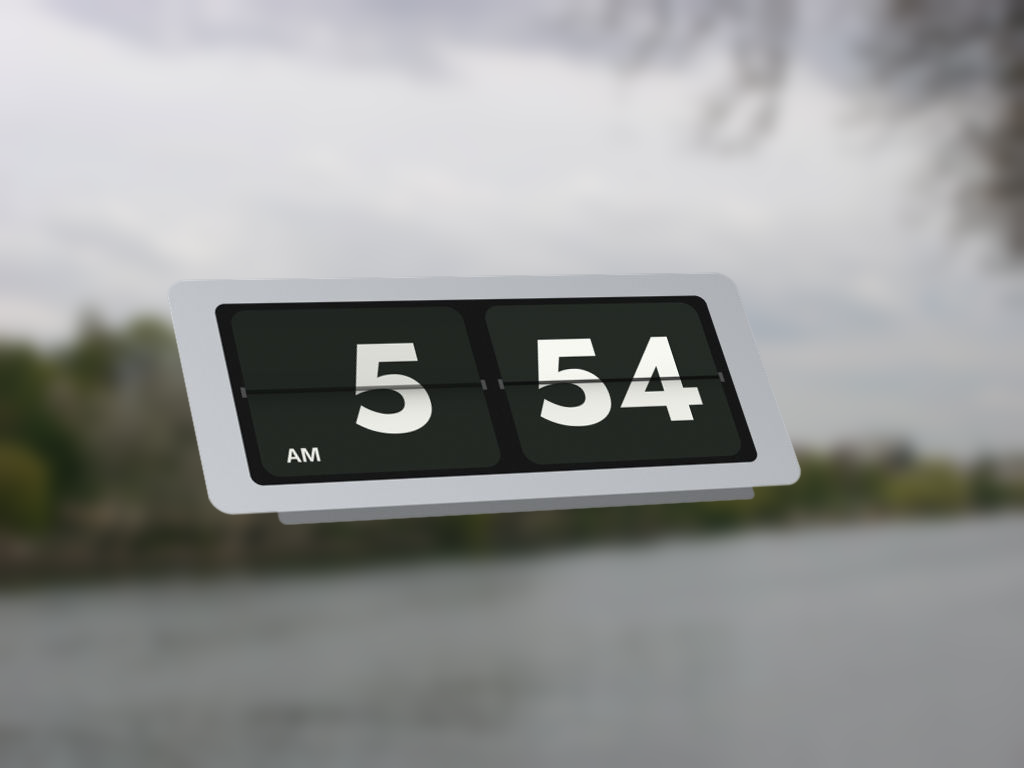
{"hour": 5, "minute": 54}
